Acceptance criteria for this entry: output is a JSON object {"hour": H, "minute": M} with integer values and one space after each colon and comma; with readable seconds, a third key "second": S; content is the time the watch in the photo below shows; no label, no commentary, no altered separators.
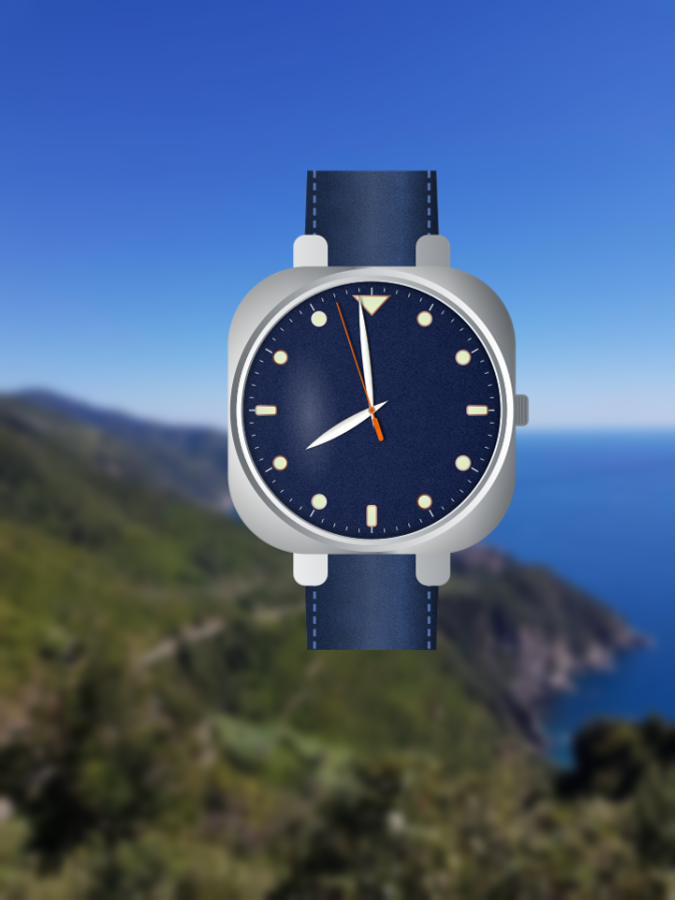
{"hour": 7, "minute": 58, "second": 57}
